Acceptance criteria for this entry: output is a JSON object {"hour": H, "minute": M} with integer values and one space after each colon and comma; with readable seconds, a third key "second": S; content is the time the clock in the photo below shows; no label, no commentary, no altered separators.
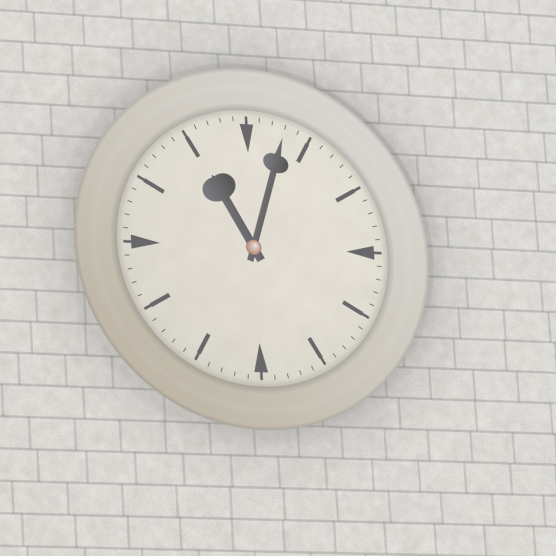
{"hour": 11, "minute": 3}
